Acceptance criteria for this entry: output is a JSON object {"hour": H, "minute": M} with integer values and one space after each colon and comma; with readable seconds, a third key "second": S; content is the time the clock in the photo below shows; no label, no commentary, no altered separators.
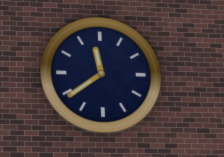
{"hour": 11, "minute": 39}
